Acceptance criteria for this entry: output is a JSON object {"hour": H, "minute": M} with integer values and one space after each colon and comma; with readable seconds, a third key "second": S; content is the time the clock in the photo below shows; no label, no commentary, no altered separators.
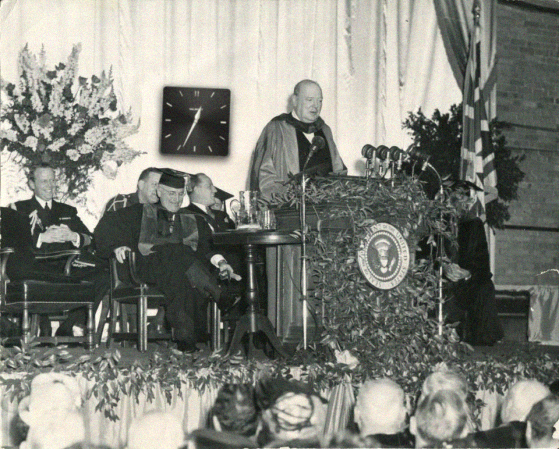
{"hour": 12, "minute": 34}
